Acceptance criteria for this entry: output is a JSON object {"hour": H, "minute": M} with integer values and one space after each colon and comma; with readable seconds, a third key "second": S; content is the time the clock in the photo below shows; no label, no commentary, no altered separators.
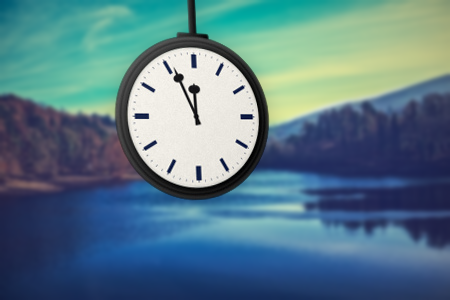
{"hour": 11, "minute": 56}
